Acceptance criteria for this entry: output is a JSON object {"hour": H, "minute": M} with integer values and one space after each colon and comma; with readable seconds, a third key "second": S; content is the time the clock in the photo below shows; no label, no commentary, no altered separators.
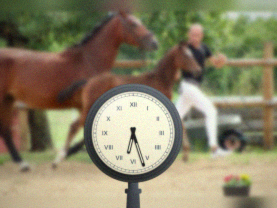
{"hour": 6, "minute": 27}
